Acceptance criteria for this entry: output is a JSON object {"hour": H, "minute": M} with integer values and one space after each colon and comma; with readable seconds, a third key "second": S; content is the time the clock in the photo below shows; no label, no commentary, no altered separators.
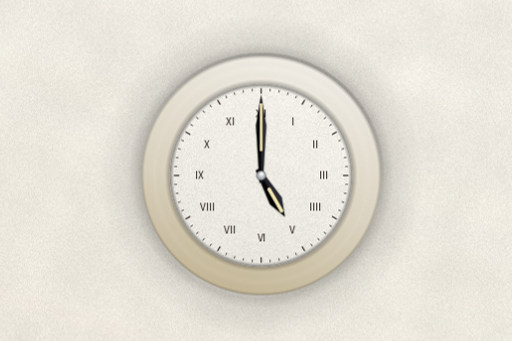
{"hour": 5, "minute": 0}
